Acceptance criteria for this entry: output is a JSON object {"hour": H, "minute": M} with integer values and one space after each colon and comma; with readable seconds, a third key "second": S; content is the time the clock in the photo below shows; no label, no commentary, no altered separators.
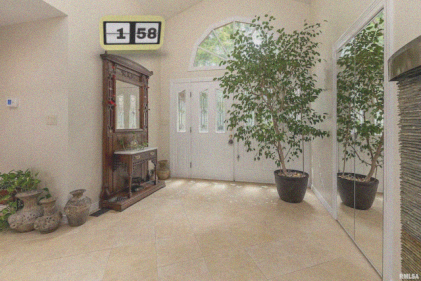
{"hour": 1, "minute": 58}
